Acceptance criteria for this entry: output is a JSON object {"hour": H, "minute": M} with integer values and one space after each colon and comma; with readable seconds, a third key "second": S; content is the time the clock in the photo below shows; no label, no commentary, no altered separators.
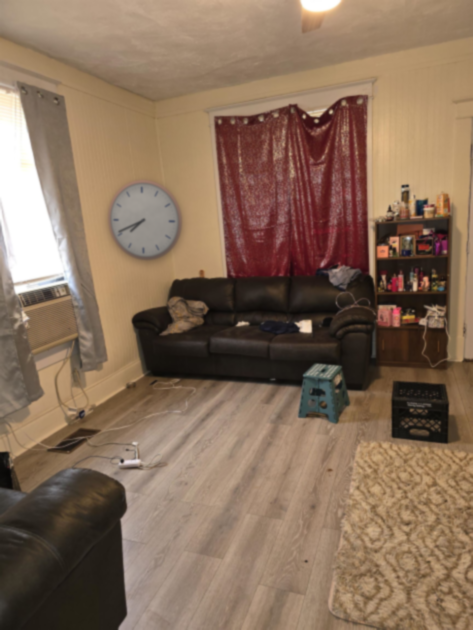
{"hour": 7, "minute": 41}
